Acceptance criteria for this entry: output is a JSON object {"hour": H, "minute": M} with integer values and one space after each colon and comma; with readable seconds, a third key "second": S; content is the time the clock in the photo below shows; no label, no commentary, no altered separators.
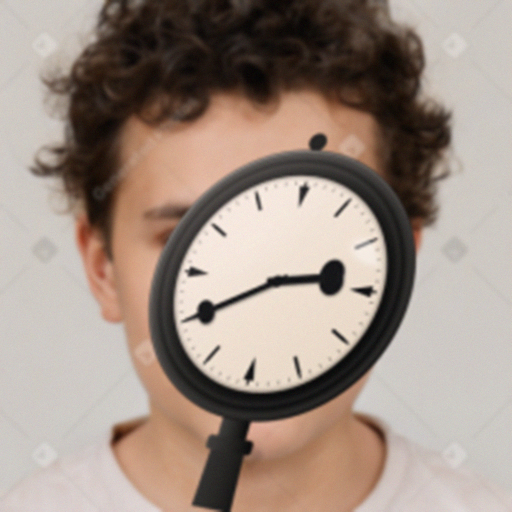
{"hour": 2, "minute": 40}
